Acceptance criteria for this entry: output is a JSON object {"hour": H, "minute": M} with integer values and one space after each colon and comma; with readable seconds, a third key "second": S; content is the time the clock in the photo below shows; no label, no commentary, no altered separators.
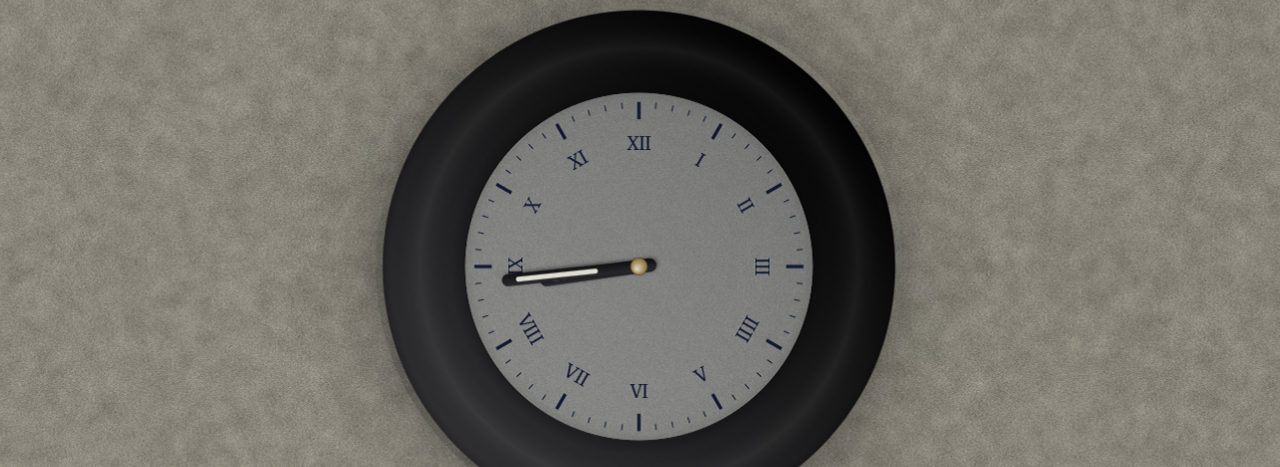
{"hour": 8, "minute": 44}
